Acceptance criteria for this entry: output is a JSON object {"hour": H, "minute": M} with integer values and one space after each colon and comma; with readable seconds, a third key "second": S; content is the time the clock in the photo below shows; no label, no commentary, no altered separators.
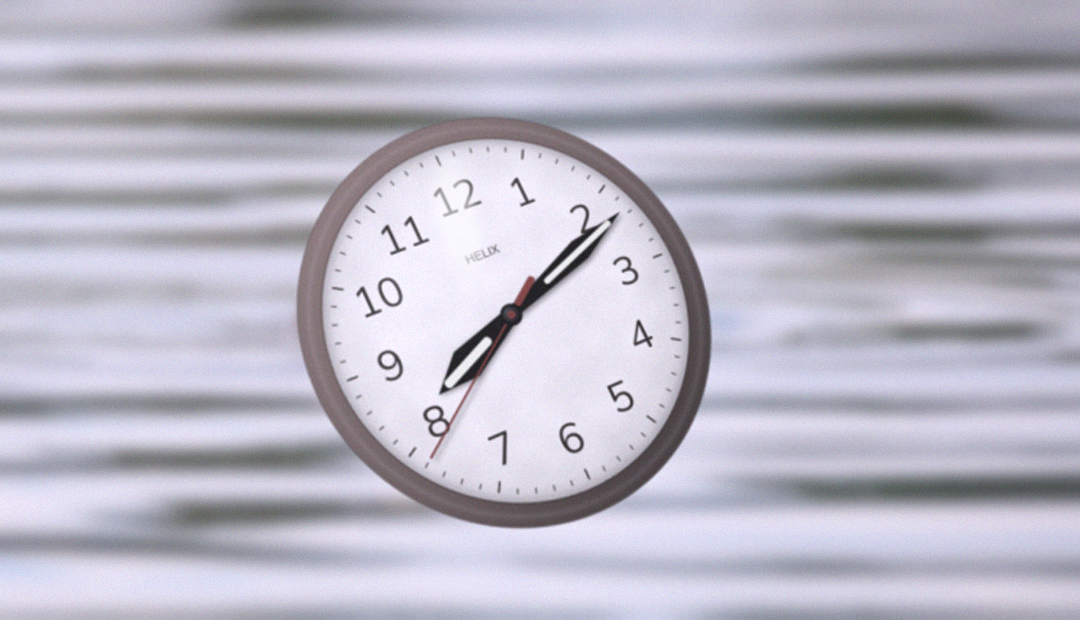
{"hour": 8, "minute": 11, "second": 39}
